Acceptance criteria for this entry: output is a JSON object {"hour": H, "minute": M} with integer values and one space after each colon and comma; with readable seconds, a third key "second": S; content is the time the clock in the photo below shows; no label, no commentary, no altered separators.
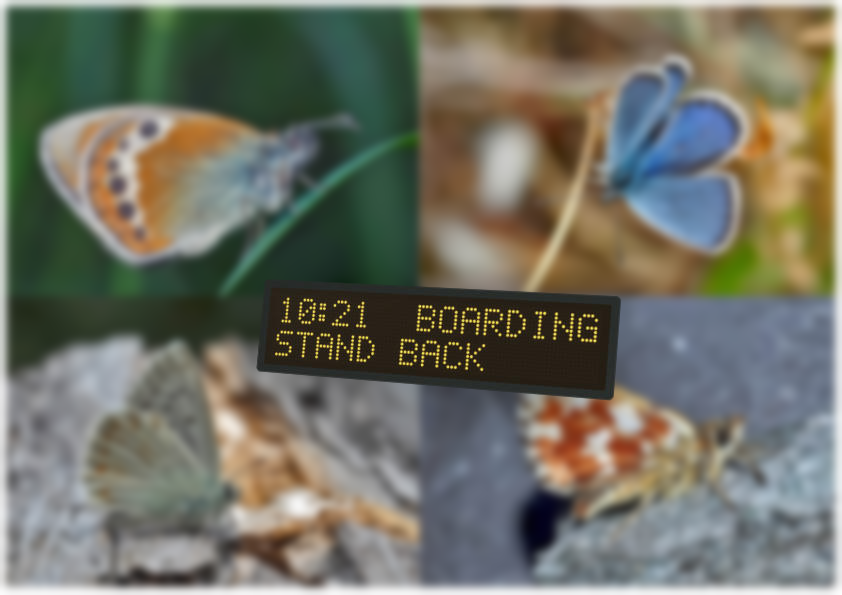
{"hour": 10, "minute": 21}
